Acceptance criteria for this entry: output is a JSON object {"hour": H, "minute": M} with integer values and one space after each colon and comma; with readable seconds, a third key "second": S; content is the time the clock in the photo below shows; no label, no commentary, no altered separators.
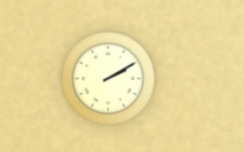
{"hour": 2, "minute": 10}
